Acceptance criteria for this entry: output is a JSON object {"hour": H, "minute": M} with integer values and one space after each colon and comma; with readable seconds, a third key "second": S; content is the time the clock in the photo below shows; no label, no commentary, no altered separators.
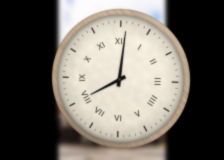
{"hour": 8, "minute": 1}
